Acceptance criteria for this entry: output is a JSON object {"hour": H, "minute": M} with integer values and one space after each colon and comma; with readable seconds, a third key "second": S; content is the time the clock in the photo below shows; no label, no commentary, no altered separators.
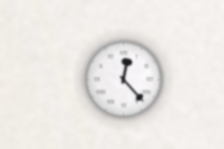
{"hour": 12, "minute": 23}
